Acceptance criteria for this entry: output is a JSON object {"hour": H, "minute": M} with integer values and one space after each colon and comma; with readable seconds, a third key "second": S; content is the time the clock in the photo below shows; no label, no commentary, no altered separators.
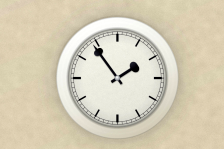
{"hour": 1, "minute": 54}
